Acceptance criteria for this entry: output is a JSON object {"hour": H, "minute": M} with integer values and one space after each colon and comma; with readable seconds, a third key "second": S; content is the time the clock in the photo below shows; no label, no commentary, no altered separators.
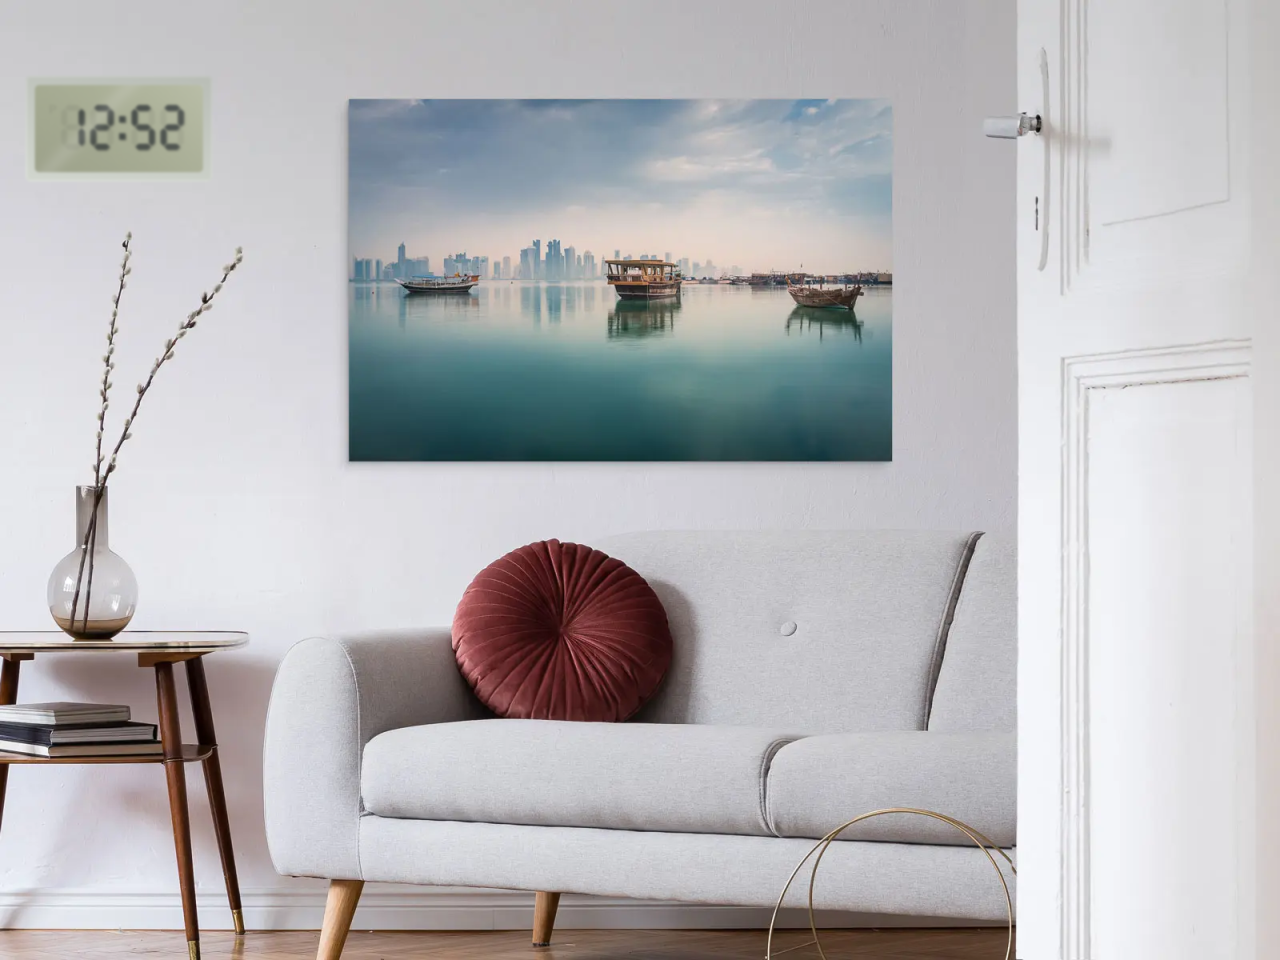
{"hour": 12, "minute": 52}
